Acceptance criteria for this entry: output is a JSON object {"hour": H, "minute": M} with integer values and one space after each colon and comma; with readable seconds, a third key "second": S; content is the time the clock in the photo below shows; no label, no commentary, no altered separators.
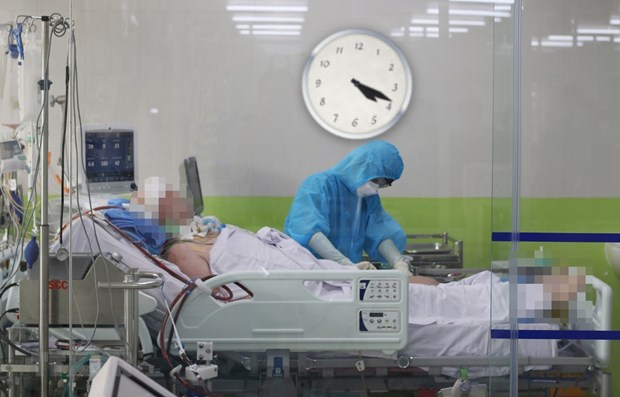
{"hour": 4, "minute": 19}
